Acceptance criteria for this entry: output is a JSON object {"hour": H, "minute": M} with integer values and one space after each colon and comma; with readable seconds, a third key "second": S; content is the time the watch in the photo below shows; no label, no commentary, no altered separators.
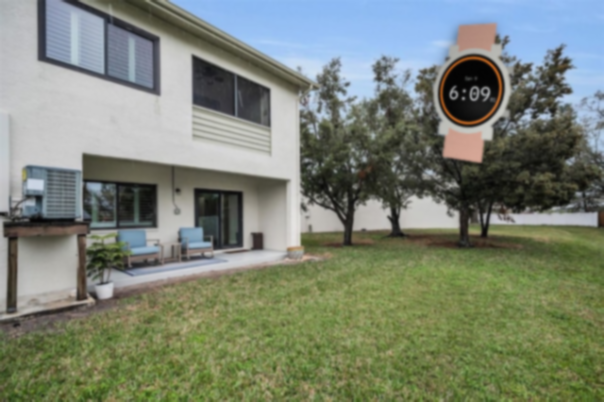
{"hour": 6, "minute": 9}
